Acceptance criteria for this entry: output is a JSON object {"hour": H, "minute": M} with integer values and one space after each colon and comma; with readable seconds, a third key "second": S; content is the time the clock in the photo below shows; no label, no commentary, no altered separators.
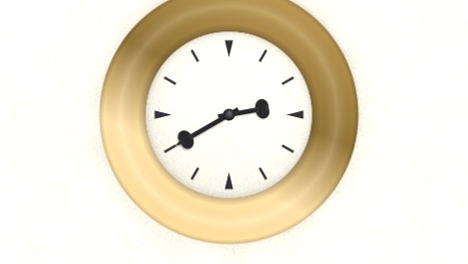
{"hour": 2, "minute": 40}
